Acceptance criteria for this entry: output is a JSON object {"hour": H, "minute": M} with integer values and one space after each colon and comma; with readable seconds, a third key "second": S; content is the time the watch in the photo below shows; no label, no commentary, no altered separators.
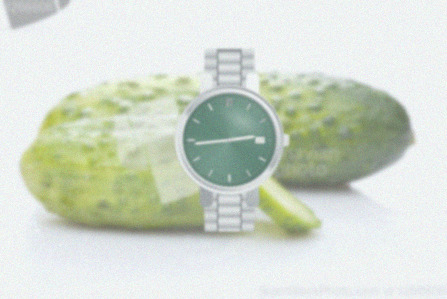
{"hour": 2, "minute": 44}
